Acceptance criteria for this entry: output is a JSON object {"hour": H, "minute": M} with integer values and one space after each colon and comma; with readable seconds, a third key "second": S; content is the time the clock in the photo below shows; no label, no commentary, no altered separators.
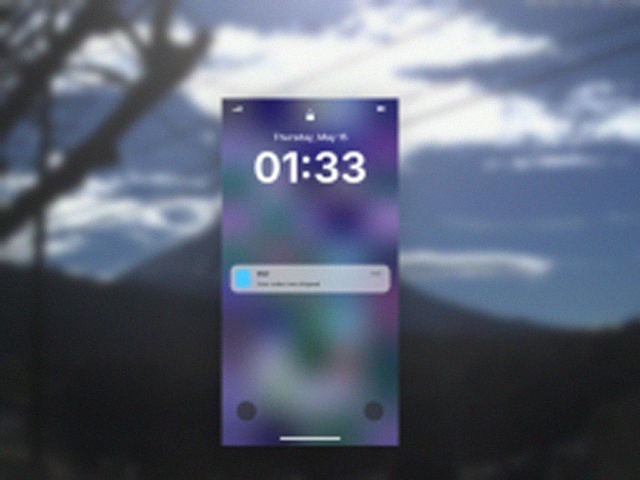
{"hour": 1, "minute": 33}
